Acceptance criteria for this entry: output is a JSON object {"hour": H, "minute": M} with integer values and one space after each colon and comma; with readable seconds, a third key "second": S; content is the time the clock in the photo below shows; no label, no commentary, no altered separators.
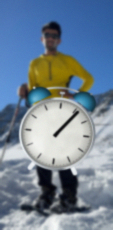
{"hour": 1, "minute": 6}
